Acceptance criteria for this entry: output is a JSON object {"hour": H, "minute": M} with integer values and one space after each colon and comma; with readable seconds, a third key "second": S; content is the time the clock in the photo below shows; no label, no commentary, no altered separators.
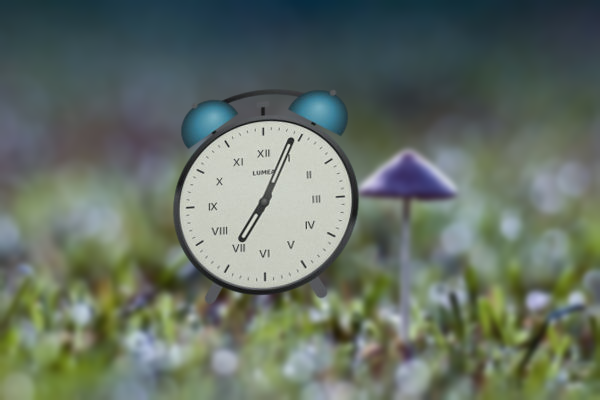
{"hour": 7, "minute": 4}
